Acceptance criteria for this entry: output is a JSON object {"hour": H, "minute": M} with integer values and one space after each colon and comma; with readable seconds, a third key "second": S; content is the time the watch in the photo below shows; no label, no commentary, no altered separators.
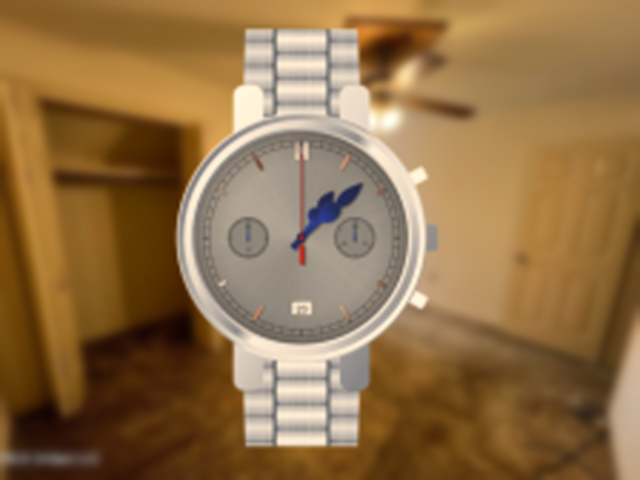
{"hour": 1, "minute": 8}
